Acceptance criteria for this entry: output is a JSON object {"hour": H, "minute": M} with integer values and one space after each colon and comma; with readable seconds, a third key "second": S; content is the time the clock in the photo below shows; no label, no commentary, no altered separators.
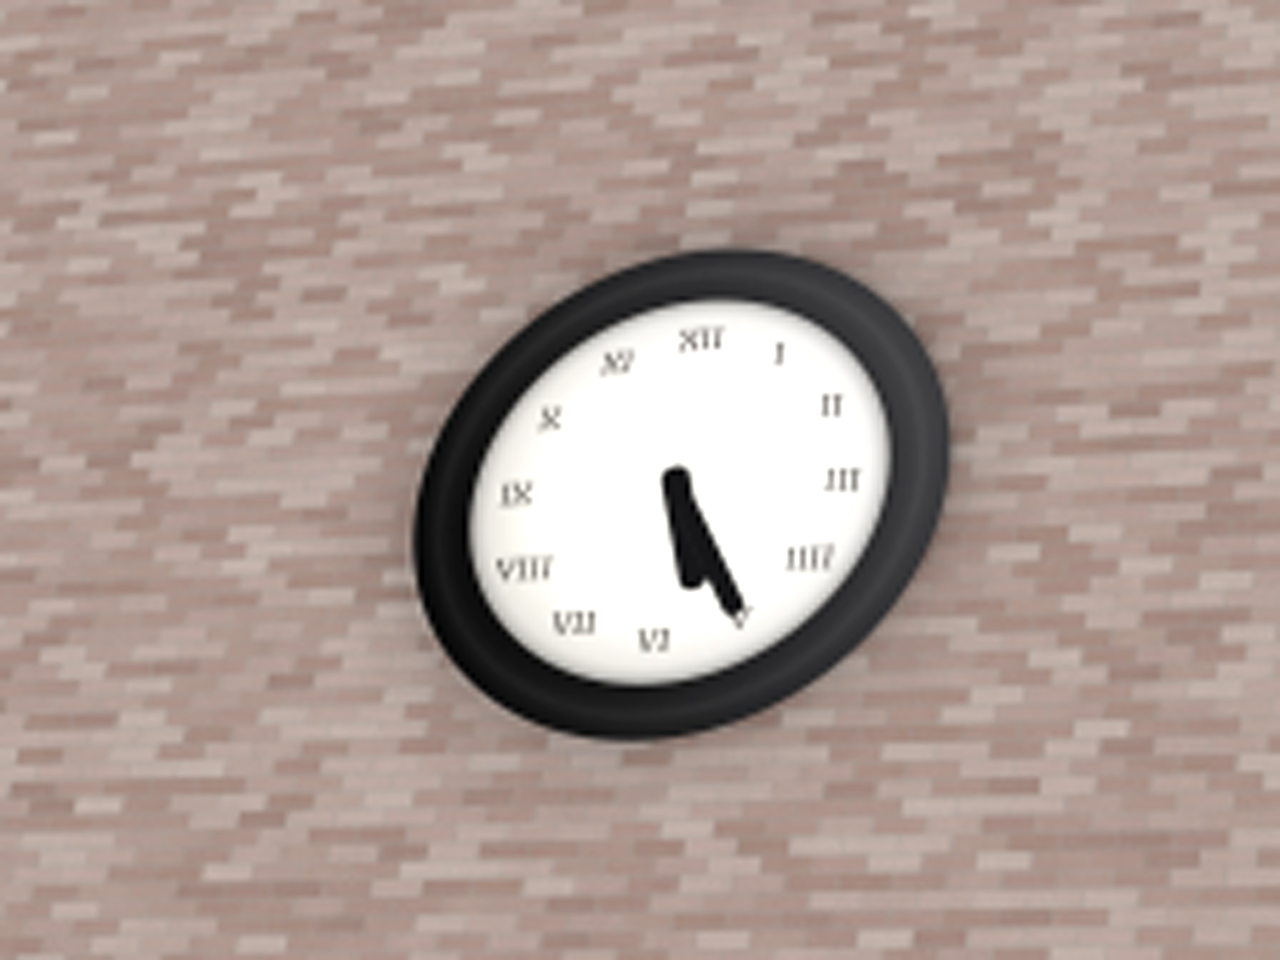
{"hour": 5, "minute": 25}
